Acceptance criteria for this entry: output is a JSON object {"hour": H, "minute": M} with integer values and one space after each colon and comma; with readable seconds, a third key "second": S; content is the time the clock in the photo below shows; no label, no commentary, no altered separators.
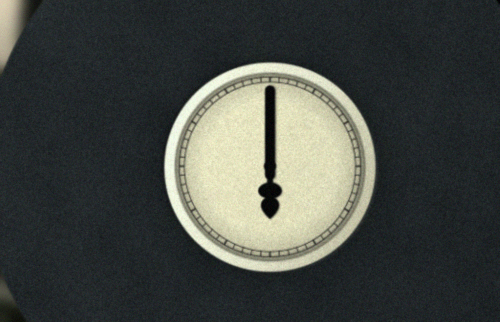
{"hour": 6, "minute": 0}
